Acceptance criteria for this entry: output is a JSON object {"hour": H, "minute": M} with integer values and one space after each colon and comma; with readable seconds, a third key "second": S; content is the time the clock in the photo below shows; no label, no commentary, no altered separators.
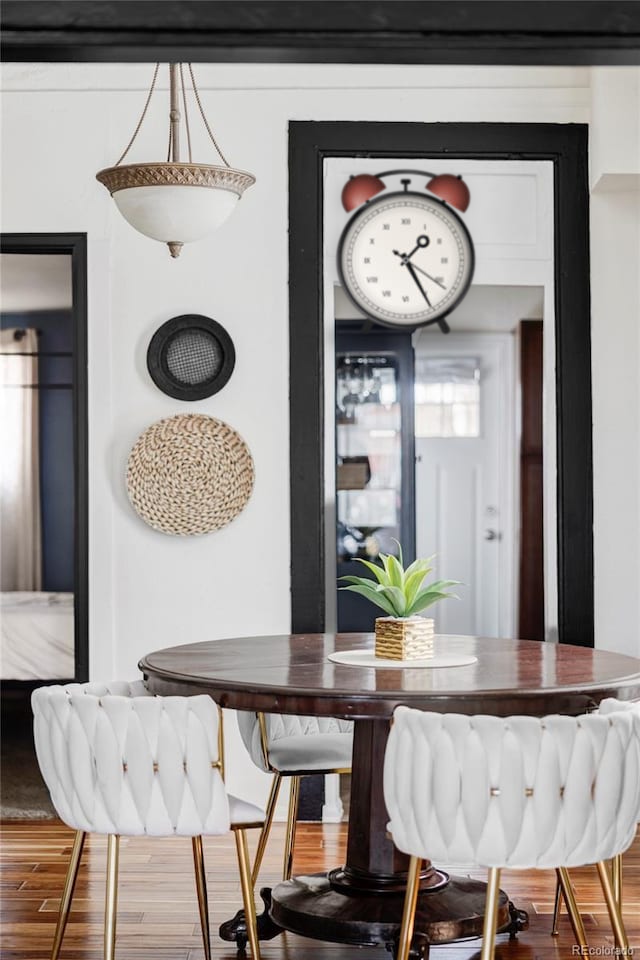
{"hour": 1, "minute": 25, "second": 21}
